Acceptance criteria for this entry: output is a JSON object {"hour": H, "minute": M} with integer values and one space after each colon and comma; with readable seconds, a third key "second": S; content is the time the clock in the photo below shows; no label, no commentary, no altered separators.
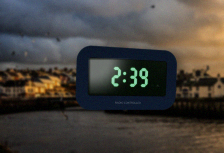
{"hour": 2, "minute": 39}
